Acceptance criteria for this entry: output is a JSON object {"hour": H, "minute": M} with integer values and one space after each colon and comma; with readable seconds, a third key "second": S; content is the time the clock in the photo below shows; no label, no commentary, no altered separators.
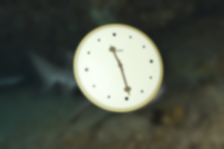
{"hour": 11, "minute": 29}
